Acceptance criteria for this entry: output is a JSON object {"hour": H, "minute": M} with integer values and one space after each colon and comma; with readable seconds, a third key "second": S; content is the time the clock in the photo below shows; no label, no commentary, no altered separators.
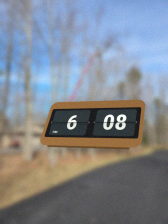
{"hour": 6, "minute": 8}
